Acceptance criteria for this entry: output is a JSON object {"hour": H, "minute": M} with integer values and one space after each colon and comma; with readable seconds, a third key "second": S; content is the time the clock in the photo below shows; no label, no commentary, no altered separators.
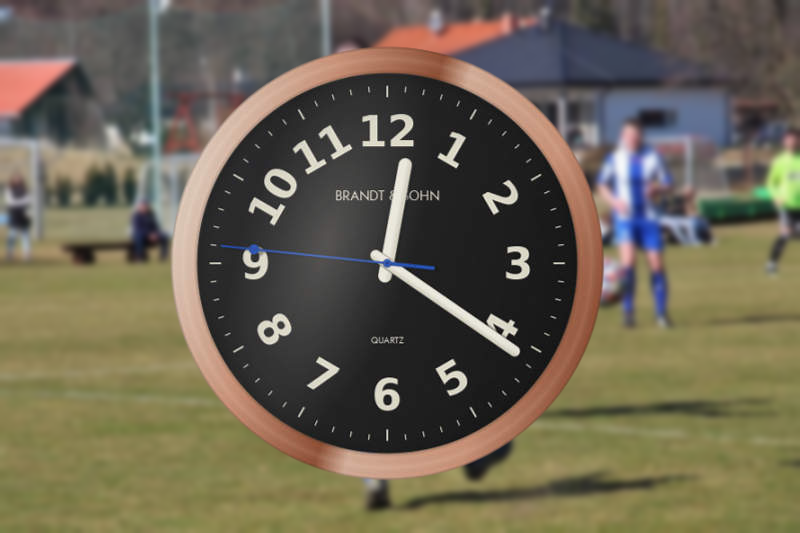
{"hour": 12, "minute": 20, "second": 46}
